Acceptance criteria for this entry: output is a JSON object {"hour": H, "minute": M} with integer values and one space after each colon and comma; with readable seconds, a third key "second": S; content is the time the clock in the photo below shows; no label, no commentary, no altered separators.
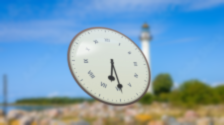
{"hour": 6, "minute": 29}
